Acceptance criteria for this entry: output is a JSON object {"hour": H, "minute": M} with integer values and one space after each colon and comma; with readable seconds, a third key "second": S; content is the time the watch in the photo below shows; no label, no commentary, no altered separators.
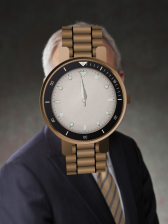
{"hour": 11, "minute": 59}
